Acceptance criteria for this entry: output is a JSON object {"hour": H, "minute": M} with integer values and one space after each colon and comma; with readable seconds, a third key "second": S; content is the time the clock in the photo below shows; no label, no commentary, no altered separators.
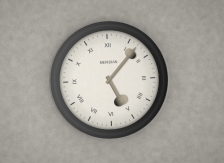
{"hour": 5, "minute": 7}
